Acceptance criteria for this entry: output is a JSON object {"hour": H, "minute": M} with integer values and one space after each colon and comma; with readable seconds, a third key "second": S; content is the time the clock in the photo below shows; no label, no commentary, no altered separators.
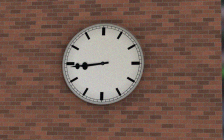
{"hour": 8, "minute": 44}
